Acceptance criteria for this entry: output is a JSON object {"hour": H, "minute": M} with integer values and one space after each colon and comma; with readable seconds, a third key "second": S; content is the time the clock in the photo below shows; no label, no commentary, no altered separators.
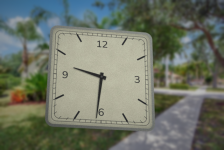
{"hour": 9, "minute": 31}
